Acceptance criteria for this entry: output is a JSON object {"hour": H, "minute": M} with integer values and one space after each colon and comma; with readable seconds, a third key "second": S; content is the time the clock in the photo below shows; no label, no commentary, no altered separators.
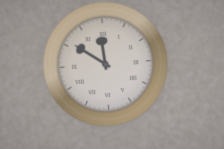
{"hour": 11, "minute": 51}
